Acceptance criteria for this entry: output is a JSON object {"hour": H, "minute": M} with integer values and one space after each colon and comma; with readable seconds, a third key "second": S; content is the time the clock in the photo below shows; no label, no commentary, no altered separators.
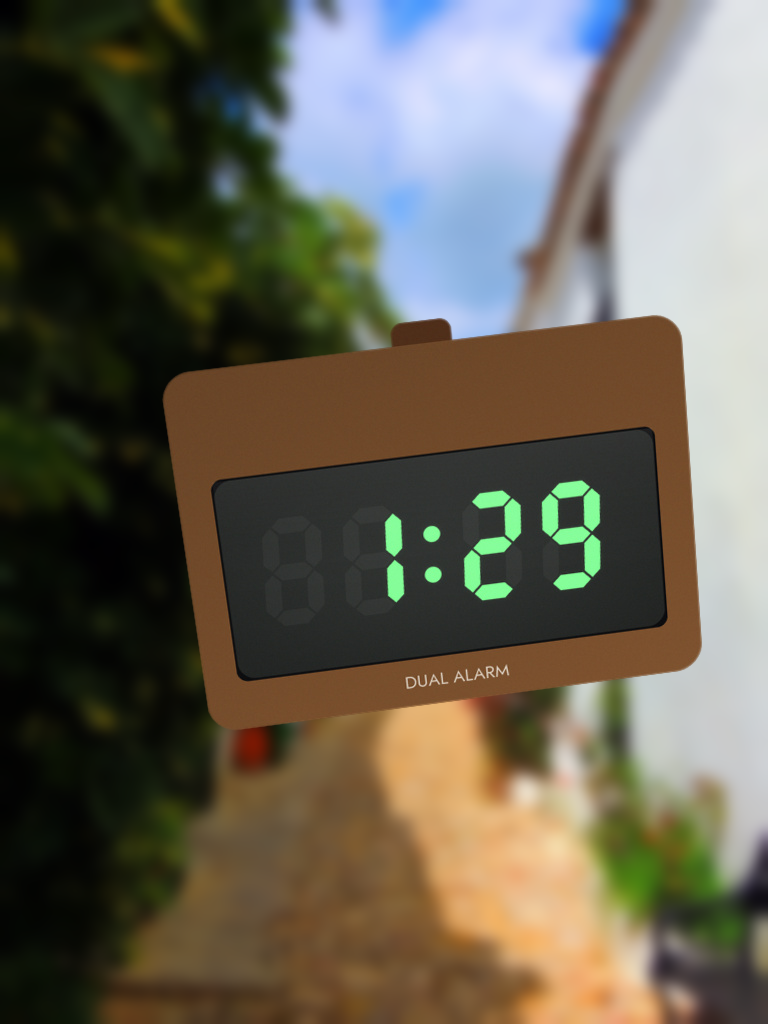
{"hour": 1, "minute": 29}
